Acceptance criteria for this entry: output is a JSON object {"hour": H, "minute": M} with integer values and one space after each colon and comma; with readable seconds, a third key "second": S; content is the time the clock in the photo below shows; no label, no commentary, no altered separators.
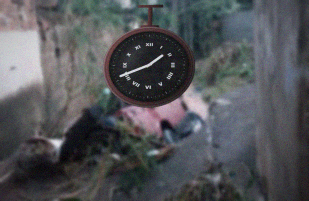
{"hour": 1, "minute": 41}
